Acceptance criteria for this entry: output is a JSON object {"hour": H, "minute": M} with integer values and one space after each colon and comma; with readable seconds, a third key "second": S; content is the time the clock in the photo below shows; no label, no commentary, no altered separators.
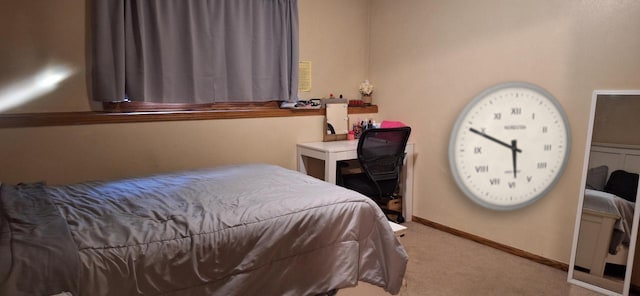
{"hour": 5, "minute": 49}
